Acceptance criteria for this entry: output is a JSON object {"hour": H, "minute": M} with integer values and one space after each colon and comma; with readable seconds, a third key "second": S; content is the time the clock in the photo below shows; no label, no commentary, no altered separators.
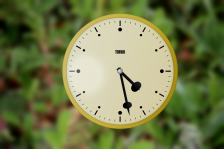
{"hour": 4, "minute": 28}
